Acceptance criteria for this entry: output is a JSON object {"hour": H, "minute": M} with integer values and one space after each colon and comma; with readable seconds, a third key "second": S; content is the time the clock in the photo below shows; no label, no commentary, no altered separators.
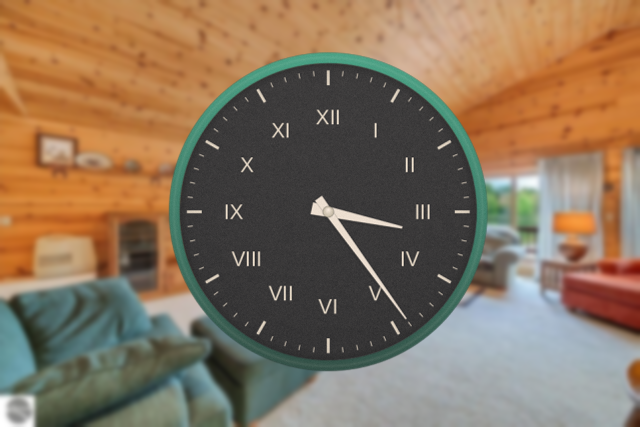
{"hour": 3, "minute": 24}
